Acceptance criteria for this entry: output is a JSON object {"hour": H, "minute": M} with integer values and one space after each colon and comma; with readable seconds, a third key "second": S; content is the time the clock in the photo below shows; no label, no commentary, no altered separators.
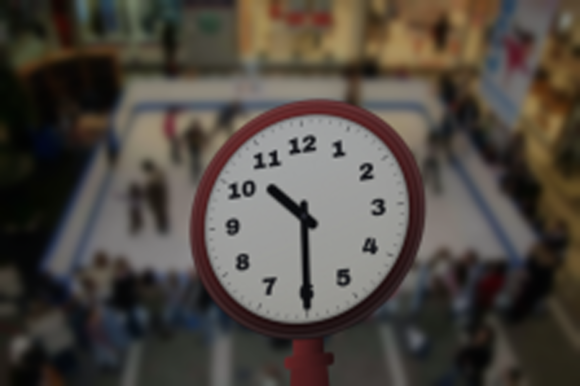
{"hour": 10, "minute": 30}
